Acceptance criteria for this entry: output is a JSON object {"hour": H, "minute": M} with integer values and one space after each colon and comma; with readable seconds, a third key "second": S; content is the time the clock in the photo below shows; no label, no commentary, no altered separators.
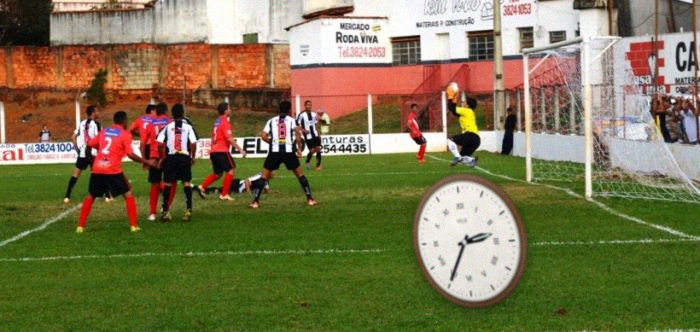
{"hour": 2, "minute": 35}
